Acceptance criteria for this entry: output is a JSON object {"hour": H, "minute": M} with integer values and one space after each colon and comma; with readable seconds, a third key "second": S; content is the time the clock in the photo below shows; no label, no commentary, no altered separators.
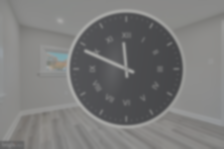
{"hour": 11, "minute": 49}
